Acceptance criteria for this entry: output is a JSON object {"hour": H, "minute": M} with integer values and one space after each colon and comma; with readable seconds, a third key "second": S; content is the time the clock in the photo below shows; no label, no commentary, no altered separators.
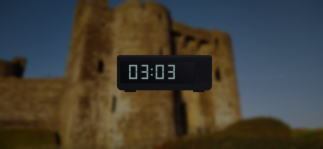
{"hour": 3, "minute": 3}
